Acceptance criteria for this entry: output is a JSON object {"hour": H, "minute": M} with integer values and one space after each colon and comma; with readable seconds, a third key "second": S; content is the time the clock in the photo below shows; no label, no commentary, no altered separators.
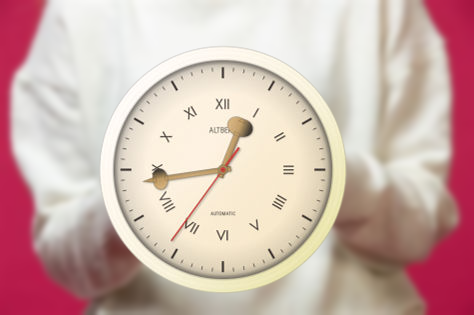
{"hour": 12, "minute": 43, "second": 36}
